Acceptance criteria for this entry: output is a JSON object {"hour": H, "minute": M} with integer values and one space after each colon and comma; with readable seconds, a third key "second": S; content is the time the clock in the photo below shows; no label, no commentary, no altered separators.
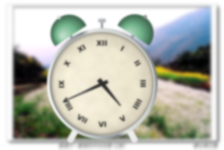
{"hour": 4, "minute": 41}
